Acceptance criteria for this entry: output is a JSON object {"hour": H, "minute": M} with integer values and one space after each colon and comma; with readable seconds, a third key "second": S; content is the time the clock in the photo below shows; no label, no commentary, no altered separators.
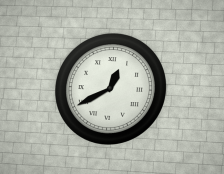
{"hour": 12, "minute": 40}
